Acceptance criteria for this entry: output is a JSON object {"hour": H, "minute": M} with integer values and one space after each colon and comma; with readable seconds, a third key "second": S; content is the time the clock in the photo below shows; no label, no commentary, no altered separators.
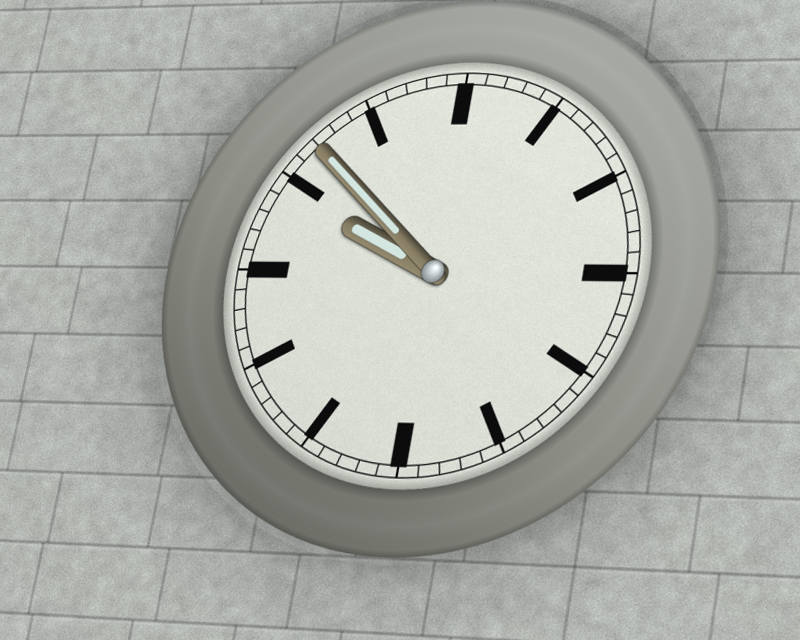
{"hour": 9, "minute": 52}
